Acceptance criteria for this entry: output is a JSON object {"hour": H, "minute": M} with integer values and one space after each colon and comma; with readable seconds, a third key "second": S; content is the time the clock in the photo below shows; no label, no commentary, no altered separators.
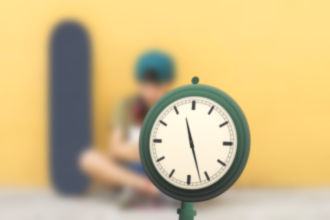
{"hour": 11, "minute": 27}
